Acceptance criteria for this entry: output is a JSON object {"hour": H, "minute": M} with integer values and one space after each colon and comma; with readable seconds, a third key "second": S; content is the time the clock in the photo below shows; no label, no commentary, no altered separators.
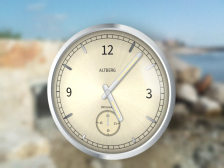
{"hour": 5, "minute": 7}
